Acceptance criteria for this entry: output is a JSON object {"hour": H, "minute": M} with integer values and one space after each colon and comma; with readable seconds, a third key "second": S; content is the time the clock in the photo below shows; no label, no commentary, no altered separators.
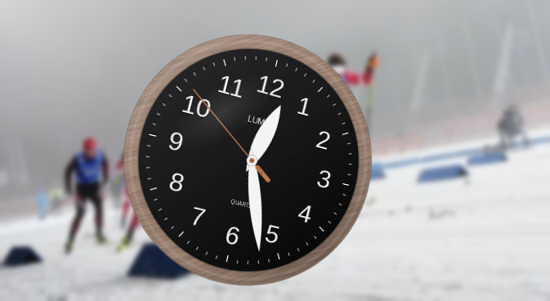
{"hour": 12, "minute": 26, "second": 51}
